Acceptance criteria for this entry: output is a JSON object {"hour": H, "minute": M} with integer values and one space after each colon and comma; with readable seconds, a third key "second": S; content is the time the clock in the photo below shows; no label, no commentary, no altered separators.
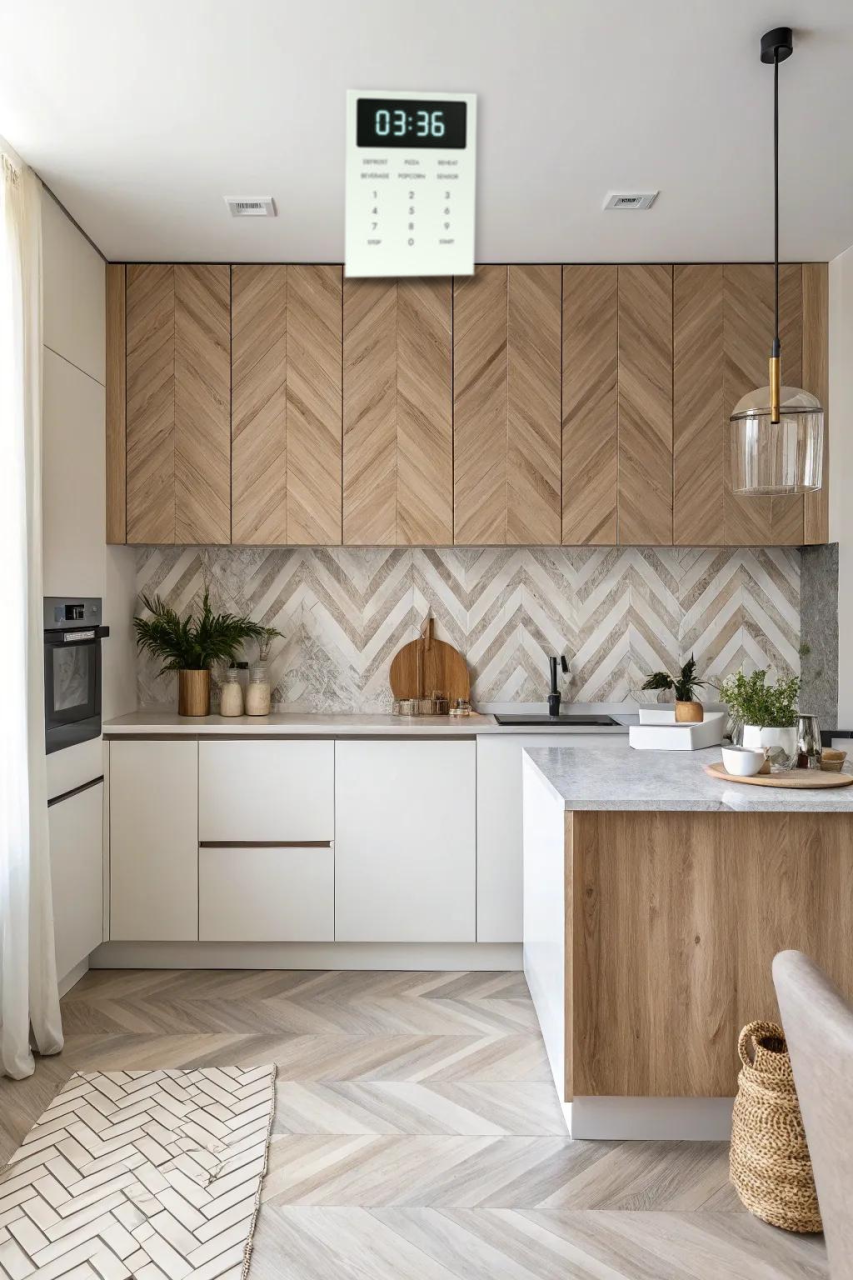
{"hour": 3, "minute": 36}
